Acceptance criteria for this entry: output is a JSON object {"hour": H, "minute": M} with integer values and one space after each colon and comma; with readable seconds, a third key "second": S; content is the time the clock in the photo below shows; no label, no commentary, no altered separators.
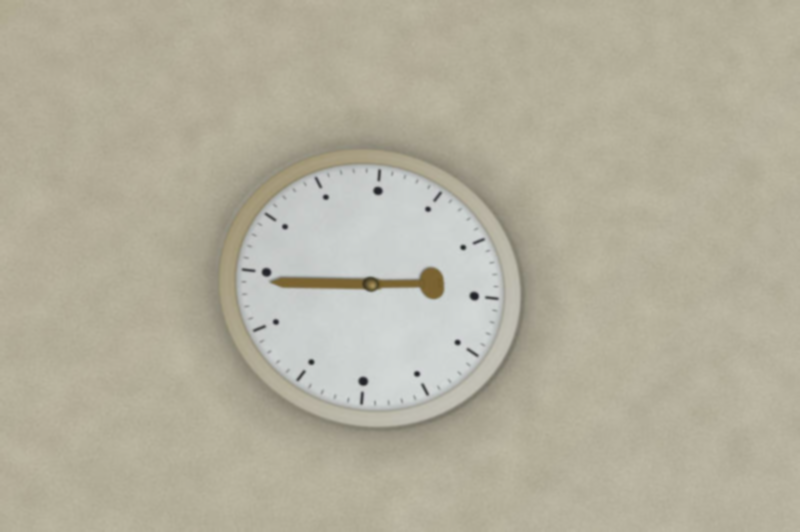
{"hour": 2, "minute": 44}
